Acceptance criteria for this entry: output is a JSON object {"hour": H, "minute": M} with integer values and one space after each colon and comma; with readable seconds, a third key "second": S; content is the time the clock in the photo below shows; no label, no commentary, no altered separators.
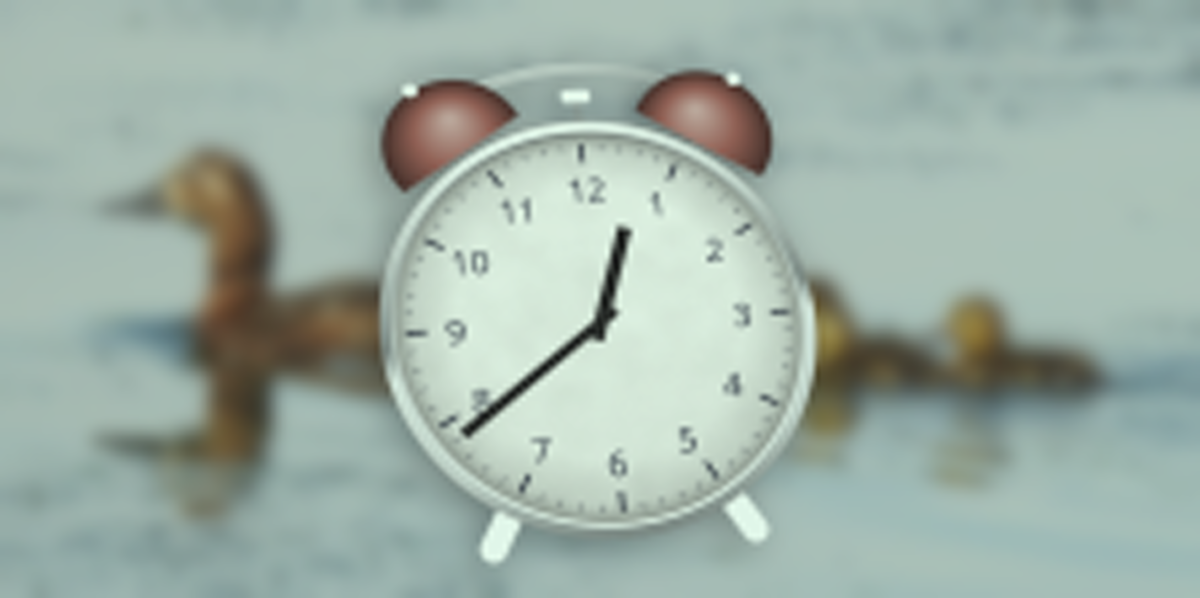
{"hour": 12, "minute": 39}
